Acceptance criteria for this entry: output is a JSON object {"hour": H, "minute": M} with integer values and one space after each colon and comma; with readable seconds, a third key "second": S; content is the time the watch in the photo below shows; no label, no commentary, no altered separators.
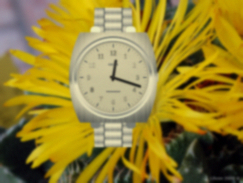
{"hour": 12, "minute": 18}
